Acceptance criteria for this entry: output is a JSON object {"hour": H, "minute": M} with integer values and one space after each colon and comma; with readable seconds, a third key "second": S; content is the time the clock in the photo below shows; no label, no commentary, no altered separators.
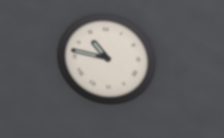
{"hour": 10, "minute": 47}
